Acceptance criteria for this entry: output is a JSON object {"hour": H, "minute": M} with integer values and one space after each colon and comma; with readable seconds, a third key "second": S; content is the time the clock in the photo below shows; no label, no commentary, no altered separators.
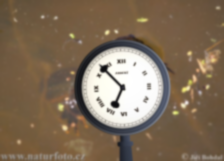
{"hour": 6, "minute": 53}
